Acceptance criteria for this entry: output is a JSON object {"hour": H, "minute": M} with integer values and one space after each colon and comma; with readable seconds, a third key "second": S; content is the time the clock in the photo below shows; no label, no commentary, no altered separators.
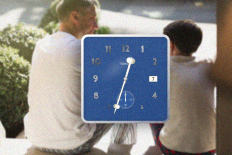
{"hour": 12, "minute": 33}
